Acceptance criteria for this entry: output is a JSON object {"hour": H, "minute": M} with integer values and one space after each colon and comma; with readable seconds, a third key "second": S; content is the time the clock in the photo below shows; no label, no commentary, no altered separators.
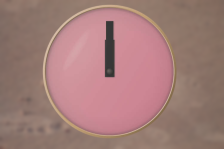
{"hour": 12, "minute": 0}
